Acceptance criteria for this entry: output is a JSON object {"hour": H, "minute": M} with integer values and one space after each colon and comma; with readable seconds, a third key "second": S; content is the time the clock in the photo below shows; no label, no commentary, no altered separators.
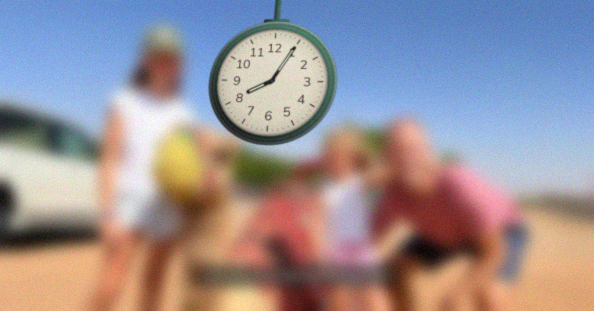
{"hour": 8, "minute": 5}
